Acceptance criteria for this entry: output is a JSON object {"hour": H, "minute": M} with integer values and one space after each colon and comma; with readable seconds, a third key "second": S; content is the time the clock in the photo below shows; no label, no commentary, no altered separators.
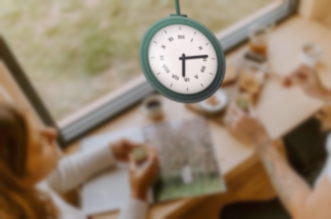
{"hour": 6, "minute": 14}
